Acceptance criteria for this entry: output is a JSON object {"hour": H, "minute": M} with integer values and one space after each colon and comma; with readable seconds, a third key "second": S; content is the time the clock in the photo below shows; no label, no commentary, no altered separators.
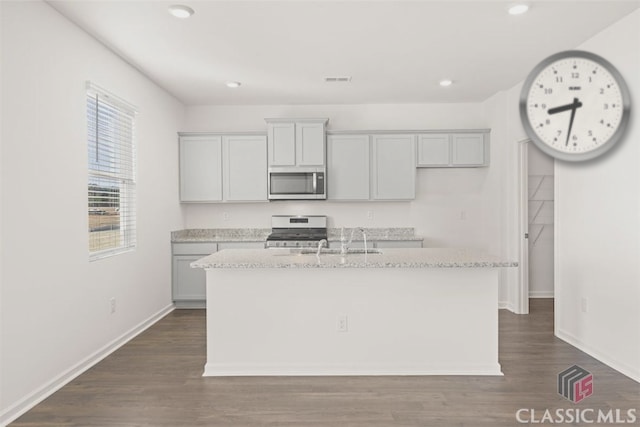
{"hour": 8, "minute": 32}
